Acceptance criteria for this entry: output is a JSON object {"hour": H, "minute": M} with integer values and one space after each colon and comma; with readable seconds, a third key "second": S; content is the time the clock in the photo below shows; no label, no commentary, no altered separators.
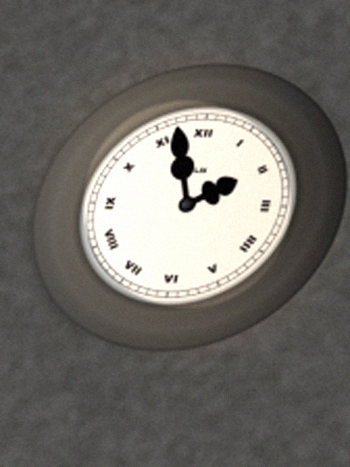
{"hour": 1, "minute": 57}
